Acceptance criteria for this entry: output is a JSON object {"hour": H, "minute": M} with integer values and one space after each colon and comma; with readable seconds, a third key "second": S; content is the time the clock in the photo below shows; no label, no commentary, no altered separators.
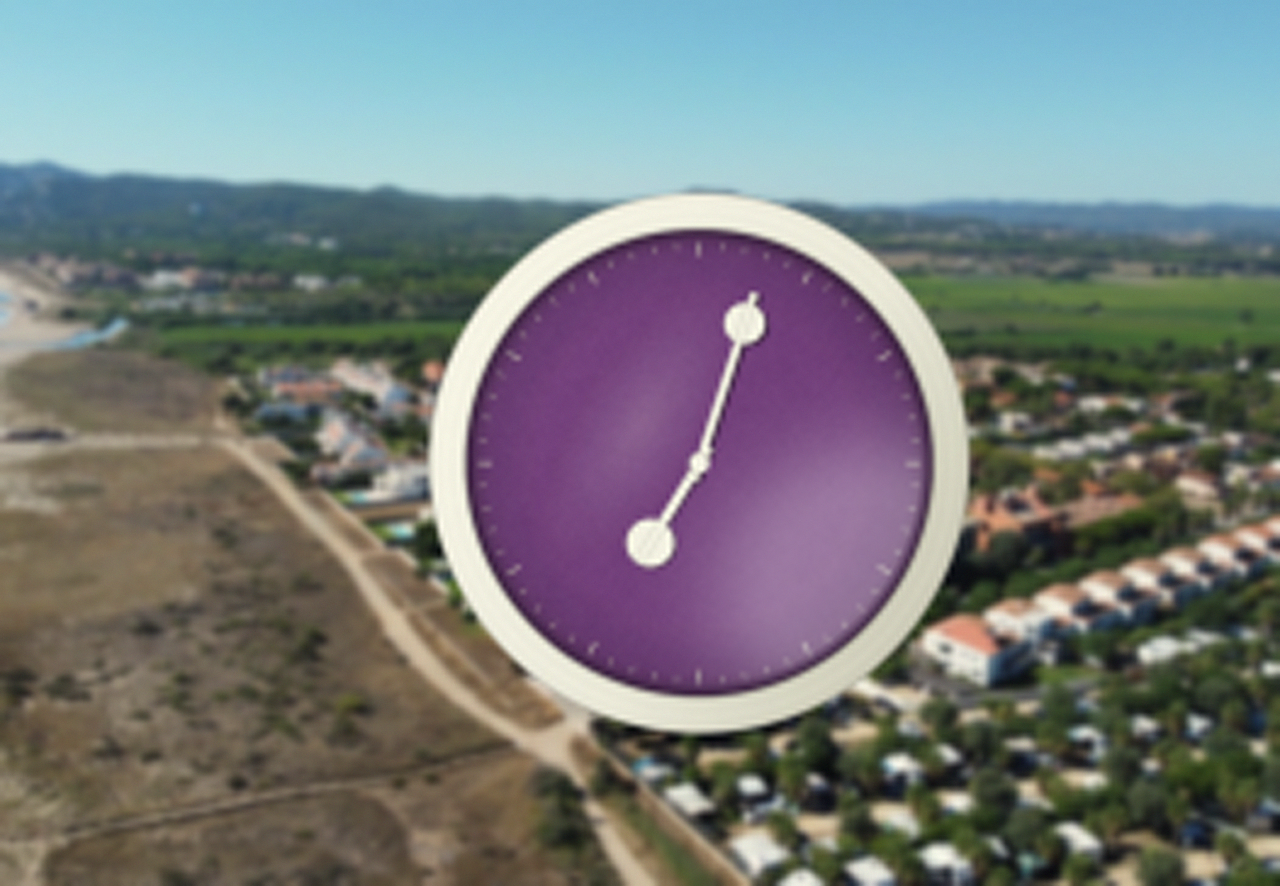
{"hour": 7, "minute": 3}
